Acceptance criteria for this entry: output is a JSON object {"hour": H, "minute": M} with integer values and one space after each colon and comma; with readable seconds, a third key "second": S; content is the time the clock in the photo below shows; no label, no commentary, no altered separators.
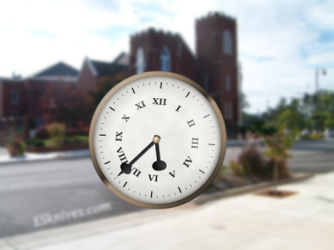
{"hour": 5, "minute": 37}
